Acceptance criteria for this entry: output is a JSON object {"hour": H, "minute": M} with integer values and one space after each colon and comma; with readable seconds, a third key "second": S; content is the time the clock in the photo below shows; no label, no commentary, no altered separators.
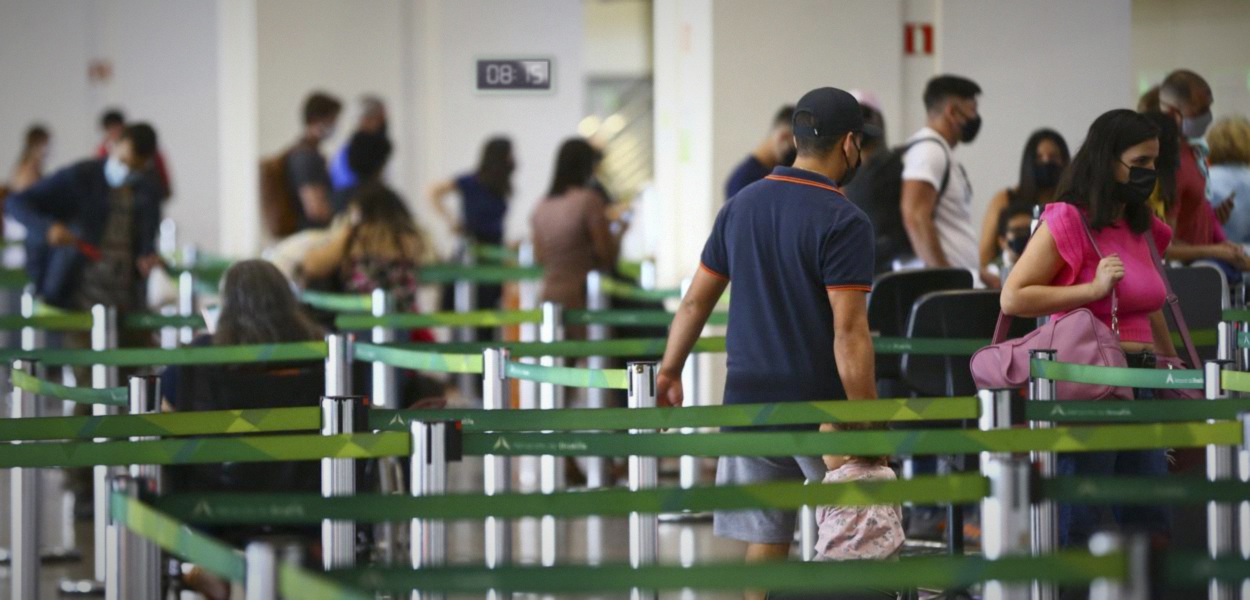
{"hour": 8, "minute": 15}
